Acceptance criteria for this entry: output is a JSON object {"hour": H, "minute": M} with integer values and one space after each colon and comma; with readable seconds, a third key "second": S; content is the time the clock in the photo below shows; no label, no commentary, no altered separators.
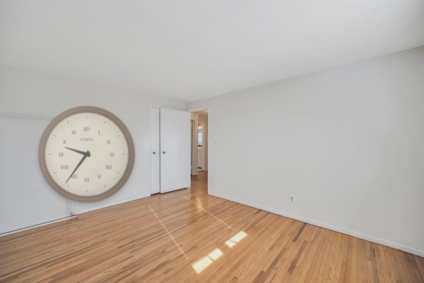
{"hour": 9, "minute": 36}
